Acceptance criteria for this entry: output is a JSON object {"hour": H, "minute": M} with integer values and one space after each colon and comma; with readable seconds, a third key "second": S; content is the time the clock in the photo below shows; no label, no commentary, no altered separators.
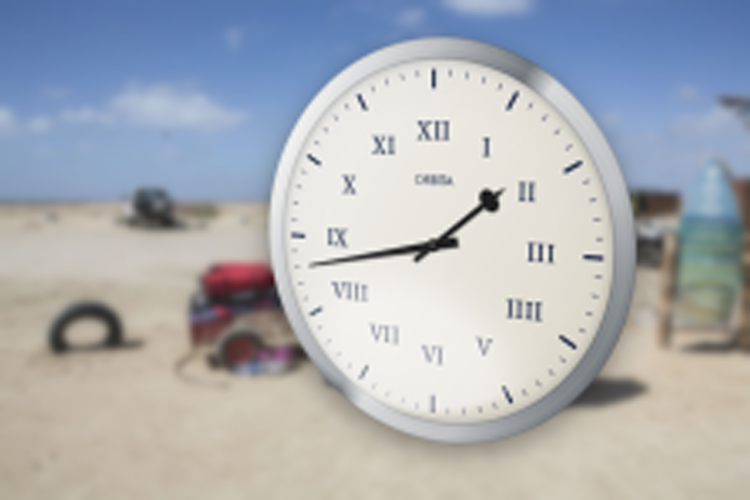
{"hour": 1, "minute": 43}
